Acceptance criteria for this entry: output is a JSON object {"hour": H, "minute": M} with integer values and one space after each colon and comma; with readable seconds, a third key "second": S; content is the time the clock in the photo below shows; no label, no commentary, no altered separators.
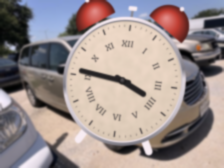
{"hour": 3, "minute": 46}
